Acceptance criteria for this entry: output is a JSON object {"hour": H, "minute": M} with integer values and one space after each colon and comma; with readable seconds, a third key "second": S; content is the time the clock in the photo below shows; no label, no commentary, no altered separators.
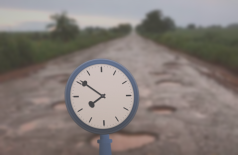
{"hour": 7, "minute": 51}
